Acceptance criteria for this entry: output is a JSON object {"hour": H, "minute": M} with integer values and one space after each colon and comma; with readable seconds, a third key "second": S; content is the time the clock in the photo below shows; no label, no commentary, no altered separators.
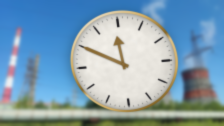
{"hour": 11, "minute": 50}
